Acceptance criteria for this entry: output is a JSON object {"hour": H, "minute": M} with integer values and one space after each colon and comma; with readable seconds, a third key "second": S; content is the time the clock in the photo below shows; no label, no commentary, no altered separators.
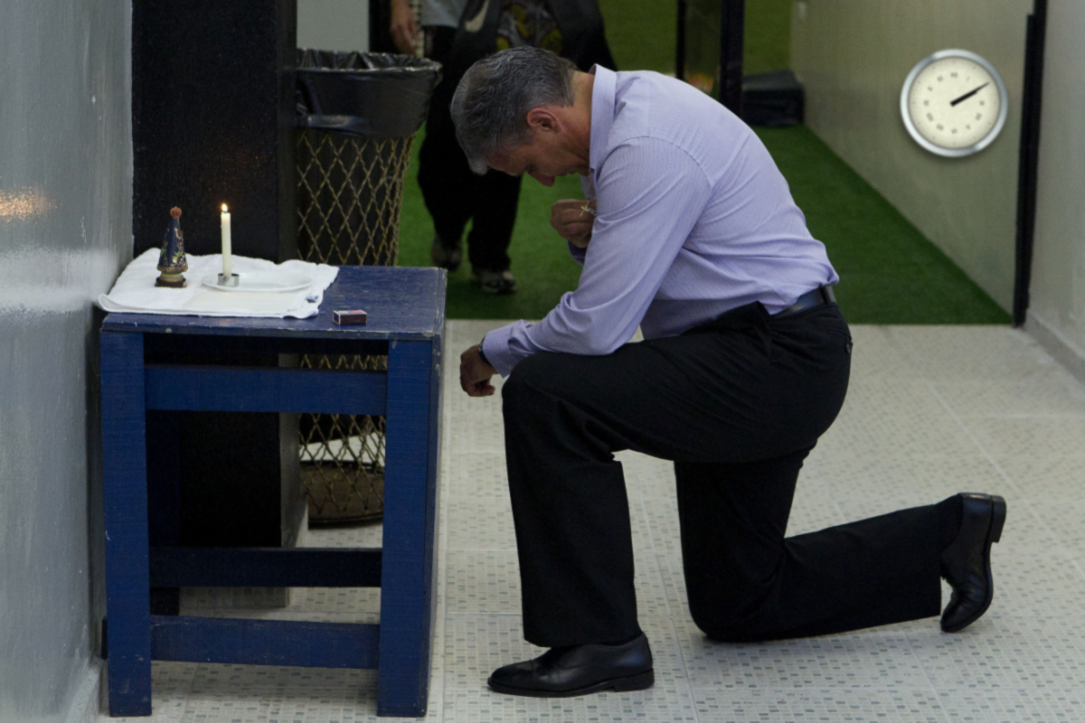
{"hour": 2, "minute": 10}
